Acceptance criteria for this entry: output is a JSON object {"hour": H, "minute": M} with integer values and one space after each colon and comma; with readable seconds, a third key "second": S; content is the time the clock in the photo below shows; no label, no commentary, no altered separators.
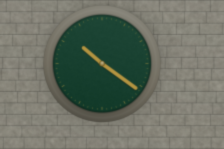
{"hour": 10, "minute": 21}
